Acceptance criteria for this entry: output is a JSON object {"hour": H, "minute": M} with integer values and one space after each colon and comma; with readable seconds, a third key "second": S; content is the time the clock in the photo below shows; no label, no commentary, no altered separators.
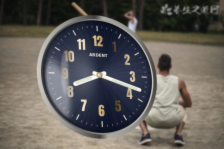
{"hour": 8, "minute": 18}
